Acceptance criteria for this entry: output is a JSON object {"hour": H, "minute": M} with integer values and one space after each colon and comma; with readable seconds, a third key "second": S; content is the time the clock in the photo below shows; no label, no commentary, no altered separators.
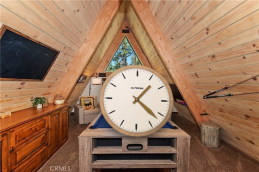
{"hour": 1, "minute": 22}
